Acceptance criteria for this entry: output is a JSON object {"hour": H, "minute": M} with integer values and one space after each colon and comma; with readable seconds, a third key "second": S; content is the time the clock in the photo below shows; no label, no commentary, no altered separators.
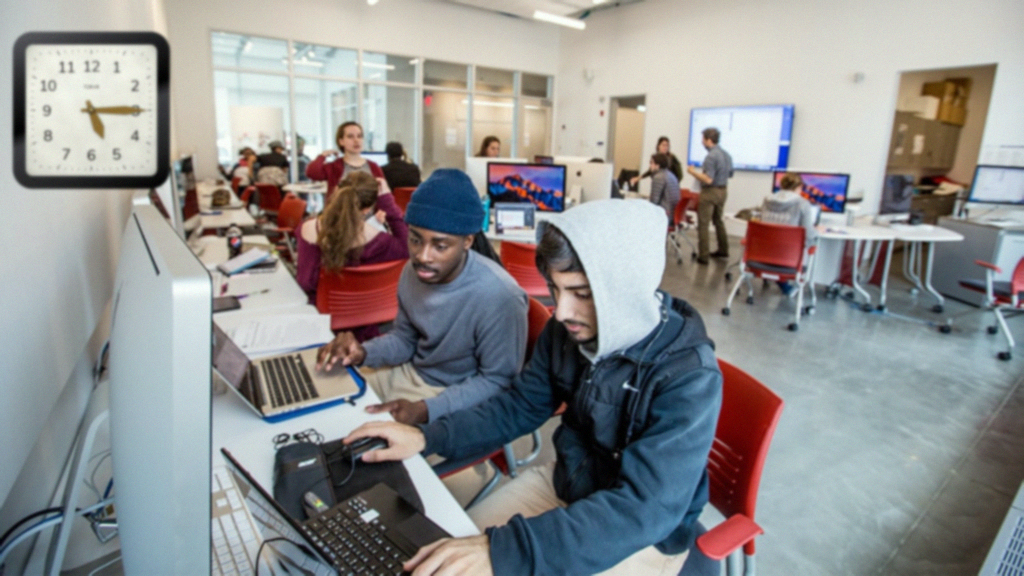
{"hour": 5, "minute": 15}
